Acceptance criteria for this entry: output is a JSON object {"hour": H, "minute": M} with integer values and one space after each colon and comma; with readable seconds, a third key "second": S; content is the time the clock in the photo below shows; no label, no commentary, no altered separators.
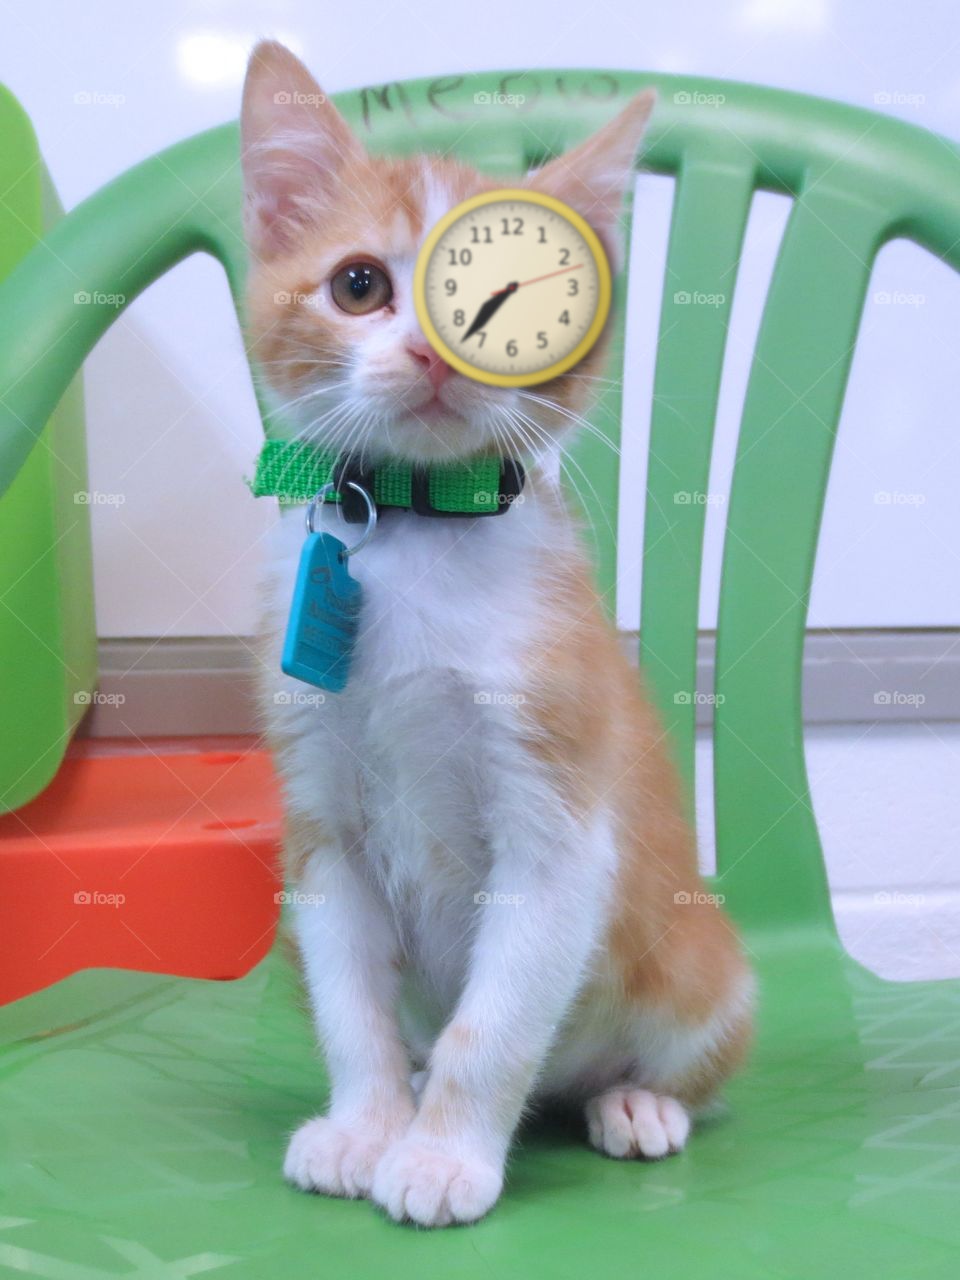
{"hour": 7, "minute": 37, "second": 12}
